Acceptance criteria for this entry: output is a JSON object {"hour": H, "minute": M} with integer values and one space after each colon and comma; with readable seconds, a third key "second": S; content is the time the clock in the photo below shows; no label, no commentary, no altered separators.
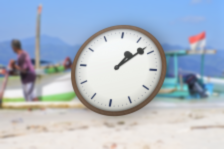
{"hour": 1, "minute": 8}
